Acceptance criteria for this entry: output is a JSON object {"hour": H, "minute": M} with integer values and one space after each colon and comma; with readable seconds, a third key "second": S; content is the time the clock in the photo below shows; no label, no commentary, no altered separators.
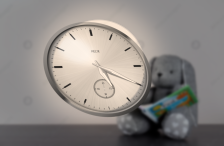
{"hour": 5, "minute": 20}
